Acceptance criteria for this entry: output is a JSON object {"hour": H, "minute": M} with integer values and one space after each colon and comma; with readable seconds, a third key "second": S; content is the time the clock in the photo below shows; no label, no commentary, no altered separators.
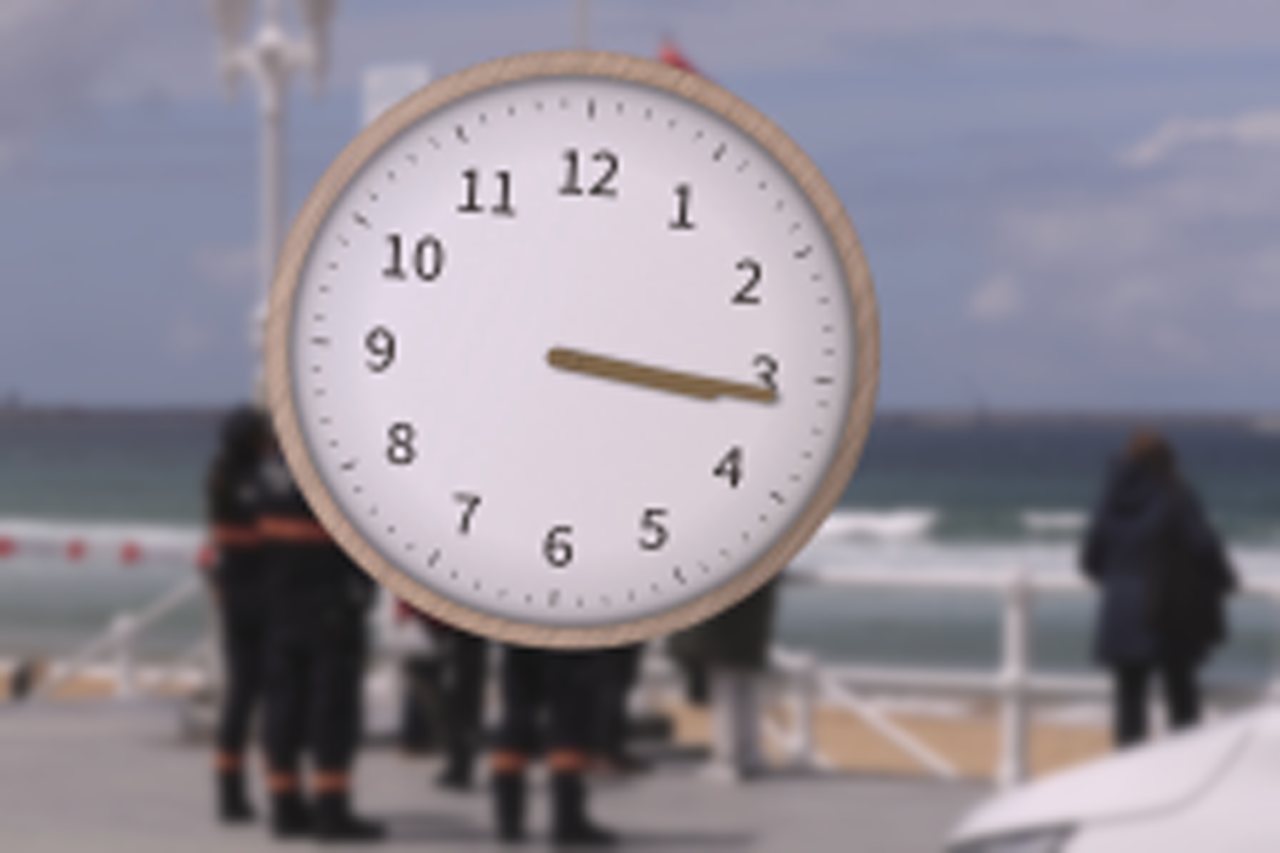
{"hour": 3, "minute": 16}
